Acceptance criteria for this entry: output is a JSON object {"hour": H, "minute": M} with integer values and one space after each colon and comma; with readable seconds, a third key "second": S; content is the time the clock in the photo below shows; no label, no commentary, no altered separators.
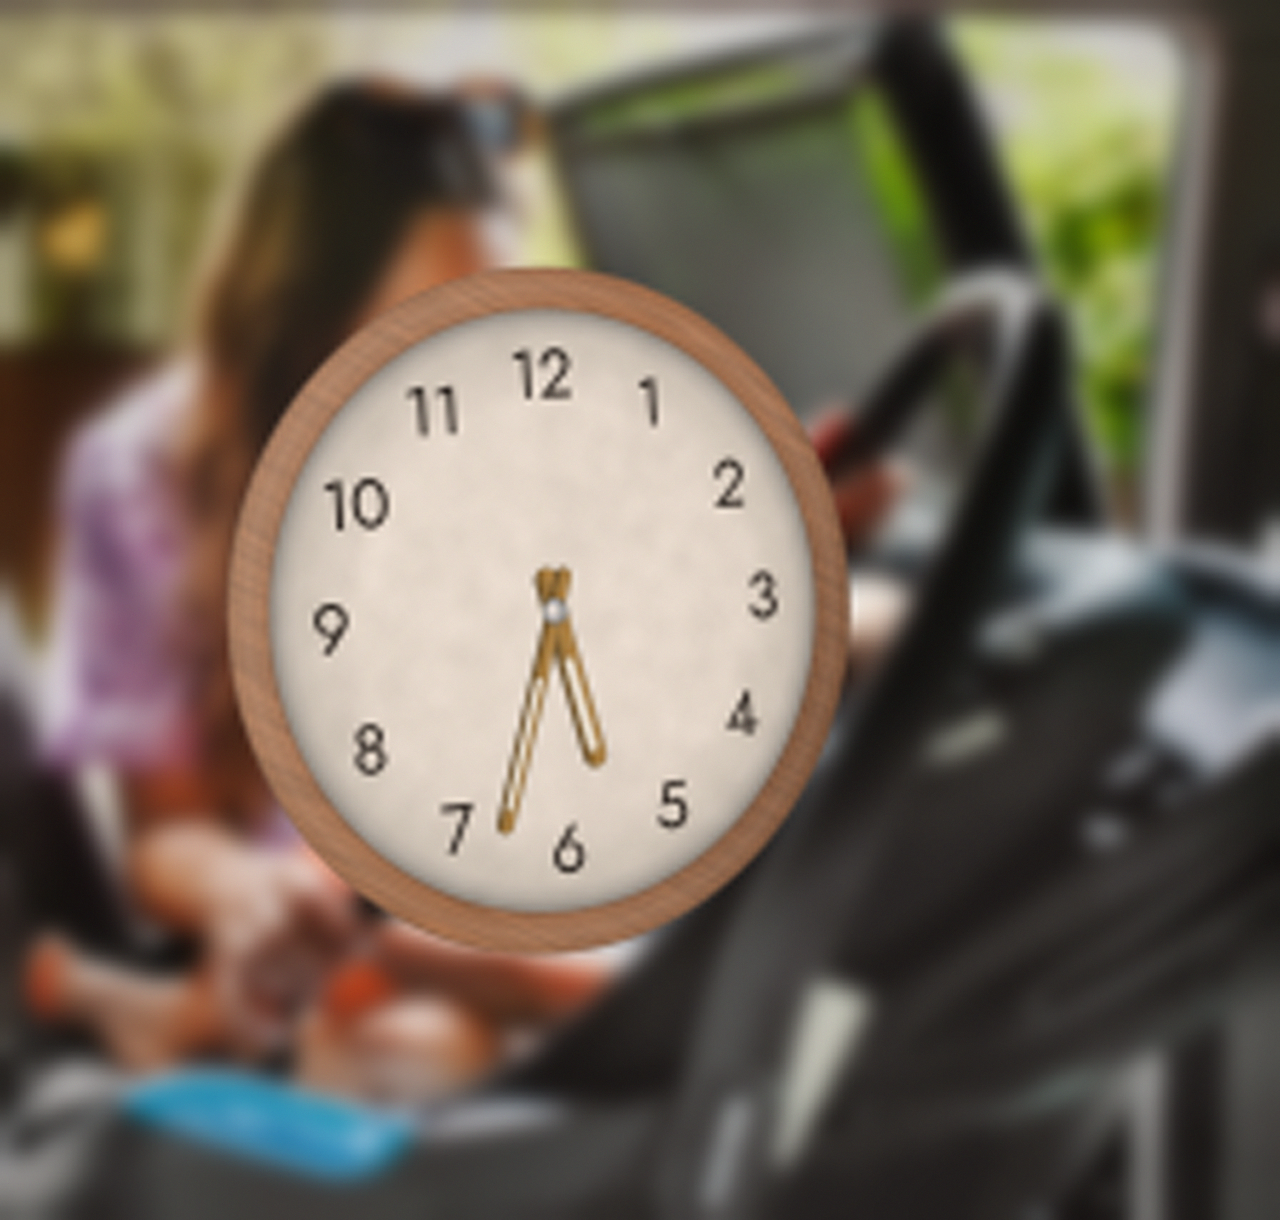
{"hour": 5, "minute": 33}
